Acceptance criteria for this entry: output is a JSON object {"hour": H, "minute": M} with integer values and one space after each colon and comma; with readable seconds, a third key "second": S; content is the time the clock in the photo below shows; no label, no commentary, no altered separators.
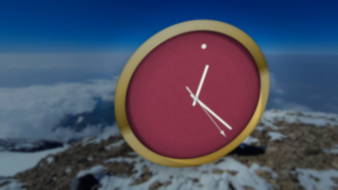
{"hour": 12, "minute": 21, "second": 23}
